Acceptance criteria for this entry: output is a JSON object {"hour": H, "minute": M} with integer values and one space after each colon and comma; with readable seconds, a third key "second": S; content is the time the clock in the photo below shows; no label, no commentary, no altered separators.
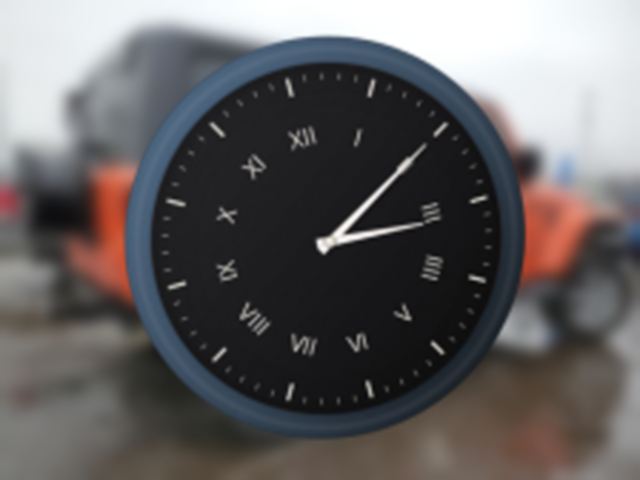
{"hour": 3, "minute": 10}
